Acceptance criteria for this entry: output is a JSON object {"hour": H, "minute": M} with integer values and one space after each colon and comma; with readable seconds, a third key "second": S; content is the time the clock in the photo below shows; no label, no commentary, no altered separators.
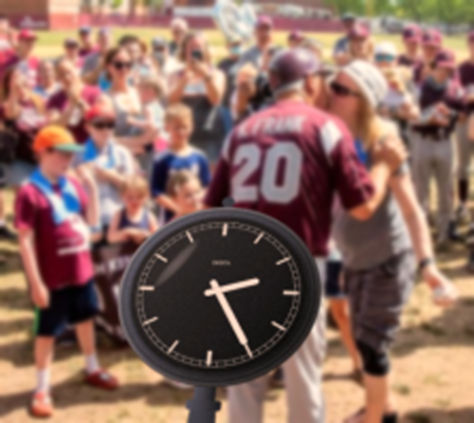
{"hour": 2, "minute": 25}
